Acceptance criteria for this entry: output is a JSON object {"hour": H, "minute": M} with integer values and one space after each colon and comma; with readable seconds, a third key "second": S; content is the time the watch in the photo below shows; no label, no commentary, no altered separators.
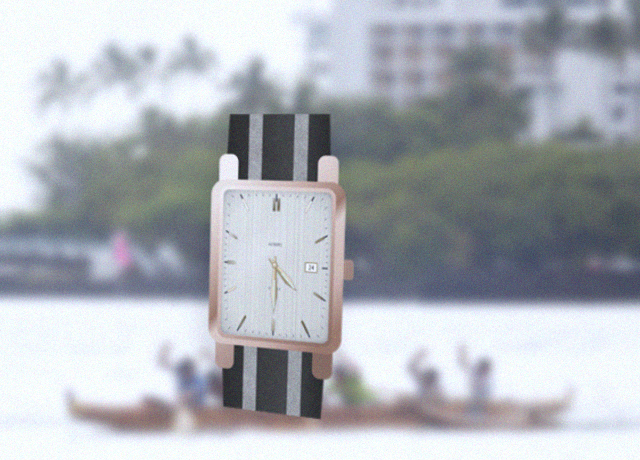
{"hour": 4, "minute": 30}
